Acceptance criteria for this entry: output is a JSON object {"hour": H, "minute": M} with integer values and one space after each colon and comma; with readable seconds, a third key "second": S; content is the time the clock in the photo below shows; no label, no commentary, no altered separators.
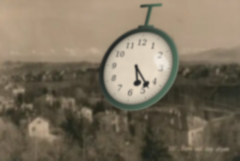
{"hour": 5, "minute": 23}
